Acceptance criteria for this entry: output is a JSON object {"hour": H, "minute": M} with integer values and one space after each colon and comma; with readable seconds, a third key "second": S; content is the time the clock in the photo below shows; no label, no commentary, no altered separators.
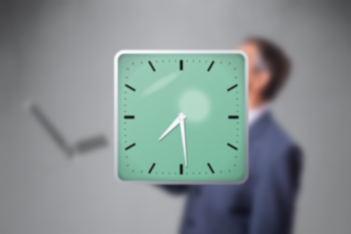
{"hour": 7, "minute": 29}
